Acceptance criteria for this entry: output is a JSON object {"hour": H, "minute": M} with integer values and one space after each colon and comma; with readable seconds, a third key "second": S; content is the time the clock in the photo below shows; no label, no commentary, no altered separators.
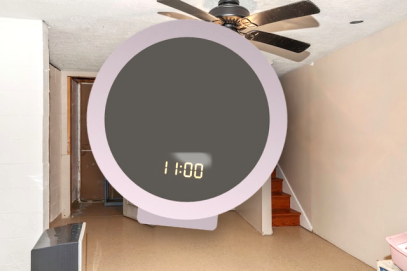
{"hour": 11, "minute": 0}
